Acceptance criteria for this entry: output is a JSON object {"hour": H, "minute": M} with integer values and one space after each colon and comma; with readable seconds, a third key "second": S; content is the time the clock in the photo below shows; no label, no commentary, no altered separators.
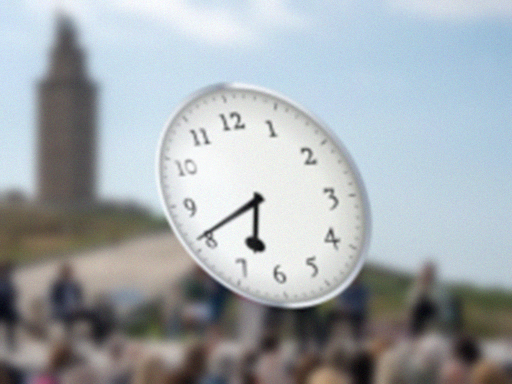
{"hour": 6, "minute": 41}
